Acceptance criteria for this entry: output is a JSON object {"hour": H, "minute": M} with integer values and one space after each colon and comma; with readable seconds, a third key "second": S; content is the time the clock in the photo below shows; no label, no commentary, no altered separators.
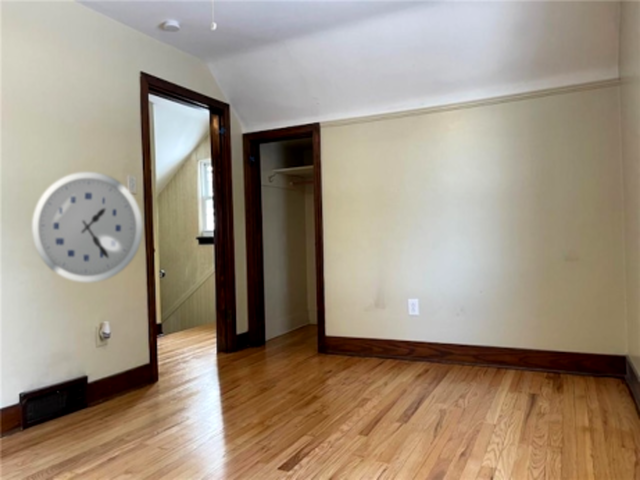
{"hour": 1, "minute": 24}
